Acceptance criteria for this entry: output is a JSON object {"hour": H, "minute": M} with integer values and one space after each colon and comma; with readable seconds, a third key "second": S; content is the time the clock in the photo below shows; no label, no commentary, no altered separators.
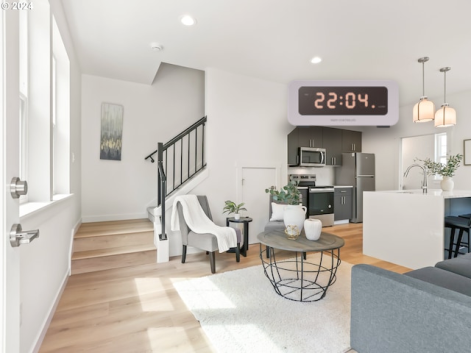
{"hour": 22, "minute": 4}
